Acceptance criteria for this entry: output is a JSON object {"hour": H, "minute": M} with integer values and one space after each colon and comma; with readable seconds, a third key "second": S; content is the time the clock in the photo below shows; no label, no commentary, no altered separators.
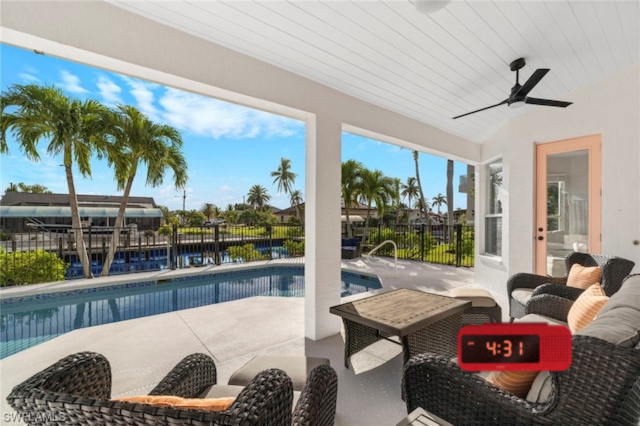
{"hour": 4, "minute": 31}
